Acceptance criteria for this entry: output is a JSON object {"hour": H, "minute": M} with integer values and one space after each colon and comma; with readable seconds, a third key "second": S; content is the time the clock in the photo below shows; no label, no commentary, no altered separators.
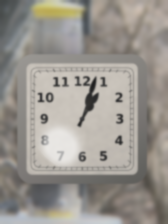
{"hour": 1, "minute": 3}
